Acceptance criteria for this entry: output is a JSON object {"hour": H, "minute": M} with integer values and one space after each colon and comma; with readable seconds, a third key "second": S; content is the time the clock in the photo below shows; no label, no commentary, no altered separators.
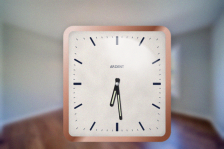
{"hour": 6, "minute": 29}
